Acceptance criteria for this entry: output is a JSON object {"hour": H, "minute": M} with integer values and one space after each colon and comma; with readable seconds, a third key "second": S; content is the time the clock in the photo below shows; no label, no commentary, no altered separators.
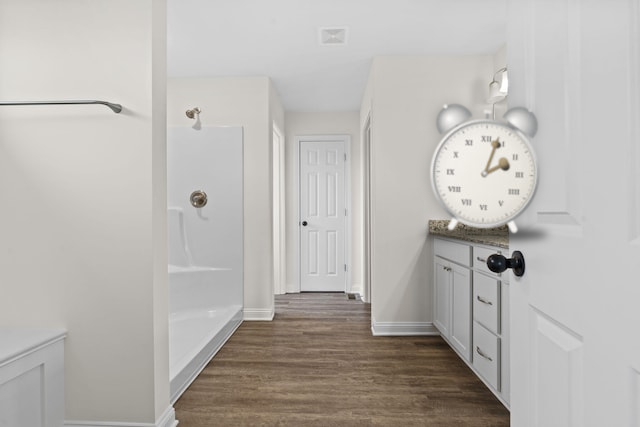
{"hour": 2, "minute": 3}
